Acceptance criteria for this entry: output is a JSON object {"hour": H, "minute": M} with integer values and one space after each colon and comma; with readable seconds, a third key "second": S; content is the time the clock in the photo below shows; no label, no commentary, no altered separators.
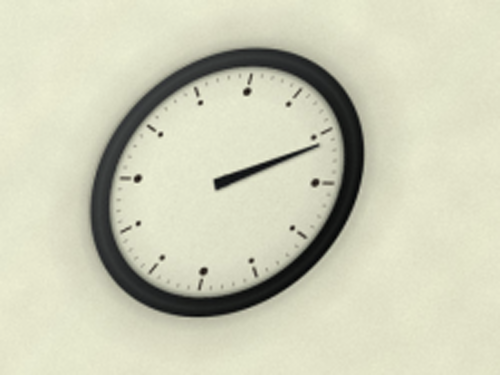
{"hour": 2, "minute": 11}
